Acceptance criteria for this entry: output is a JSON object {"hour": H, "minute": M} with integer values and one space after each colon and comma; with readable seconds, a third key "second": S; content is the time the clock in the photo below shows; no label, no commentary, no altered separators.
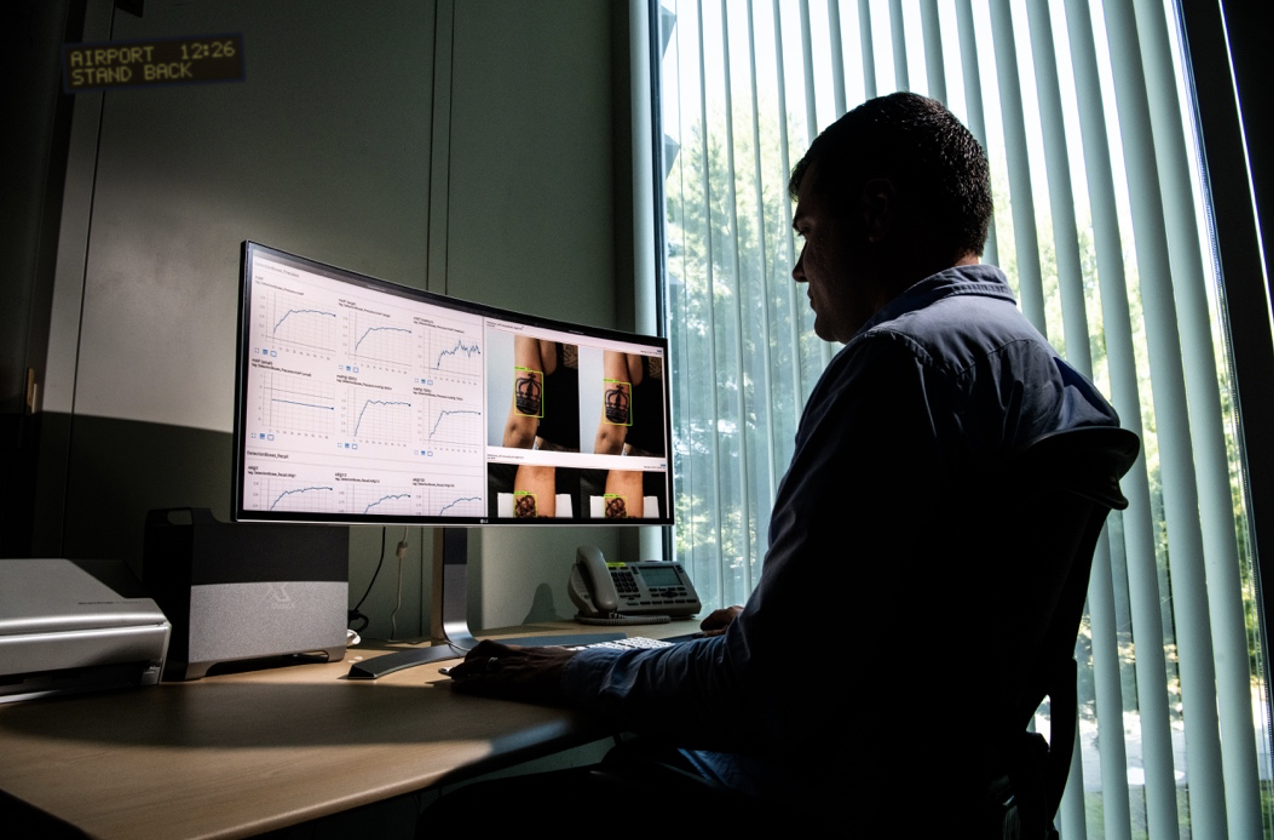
{"hour": 12, "minute": 26}
